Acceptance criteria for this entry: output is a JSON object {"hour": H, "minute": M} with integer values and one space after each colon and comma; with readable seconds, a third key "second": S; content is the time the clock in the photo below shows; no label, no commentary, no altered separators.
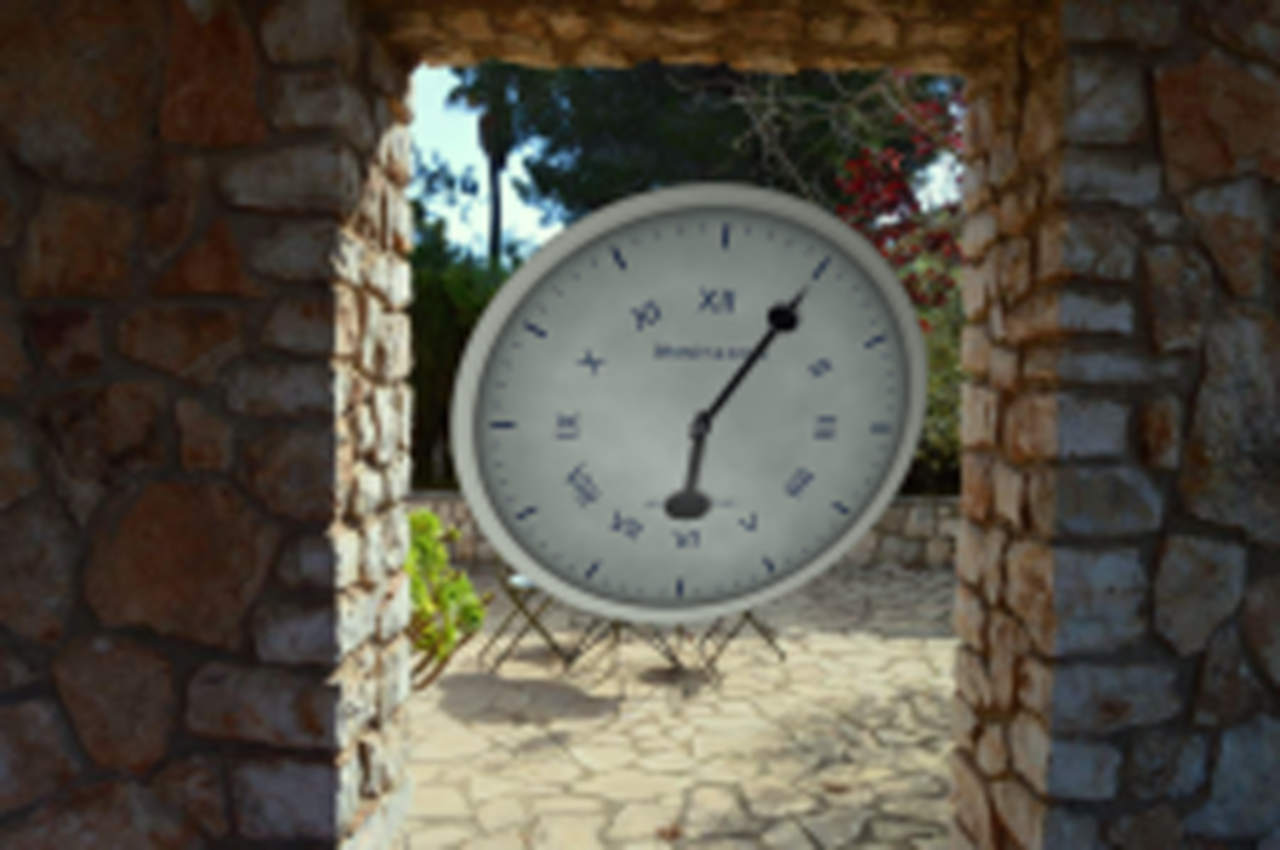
{"hour": 6, "minute": 5}
